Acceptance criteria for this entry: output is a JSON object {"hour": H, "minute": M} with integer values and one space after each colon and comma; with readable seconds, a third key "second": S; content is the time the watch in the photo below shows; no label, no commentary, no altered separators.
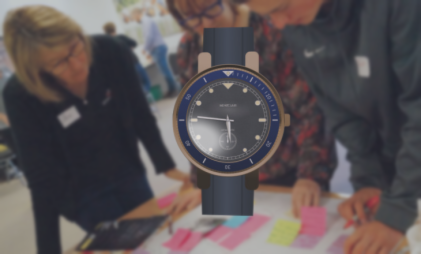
{"hour": 5, "minute": 46}
